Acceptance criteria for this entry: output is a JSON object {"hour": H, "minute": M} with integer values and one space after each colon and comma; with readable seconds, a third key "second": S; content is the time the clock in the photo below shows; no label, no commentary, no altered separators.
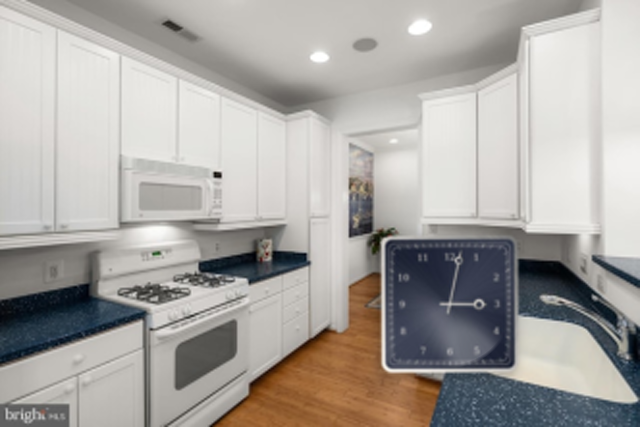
{"hour": 3, "minute": 2}
